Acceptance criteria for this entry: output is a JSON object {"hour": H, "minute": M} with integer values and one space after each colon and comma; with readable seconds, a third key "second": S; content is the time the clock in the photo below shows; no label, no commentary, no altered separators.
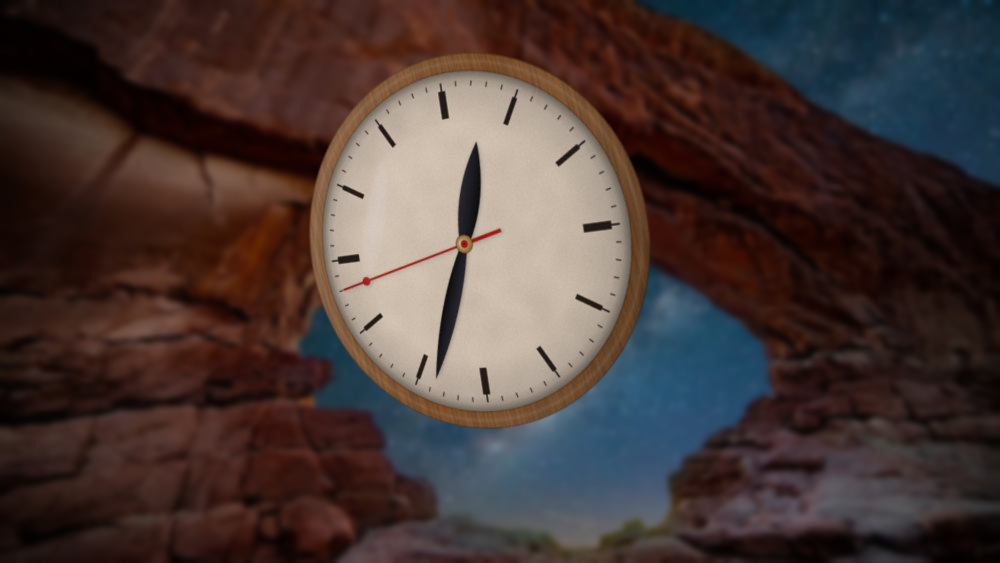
{"hour": 12, "minute": 33, "second": 43}
